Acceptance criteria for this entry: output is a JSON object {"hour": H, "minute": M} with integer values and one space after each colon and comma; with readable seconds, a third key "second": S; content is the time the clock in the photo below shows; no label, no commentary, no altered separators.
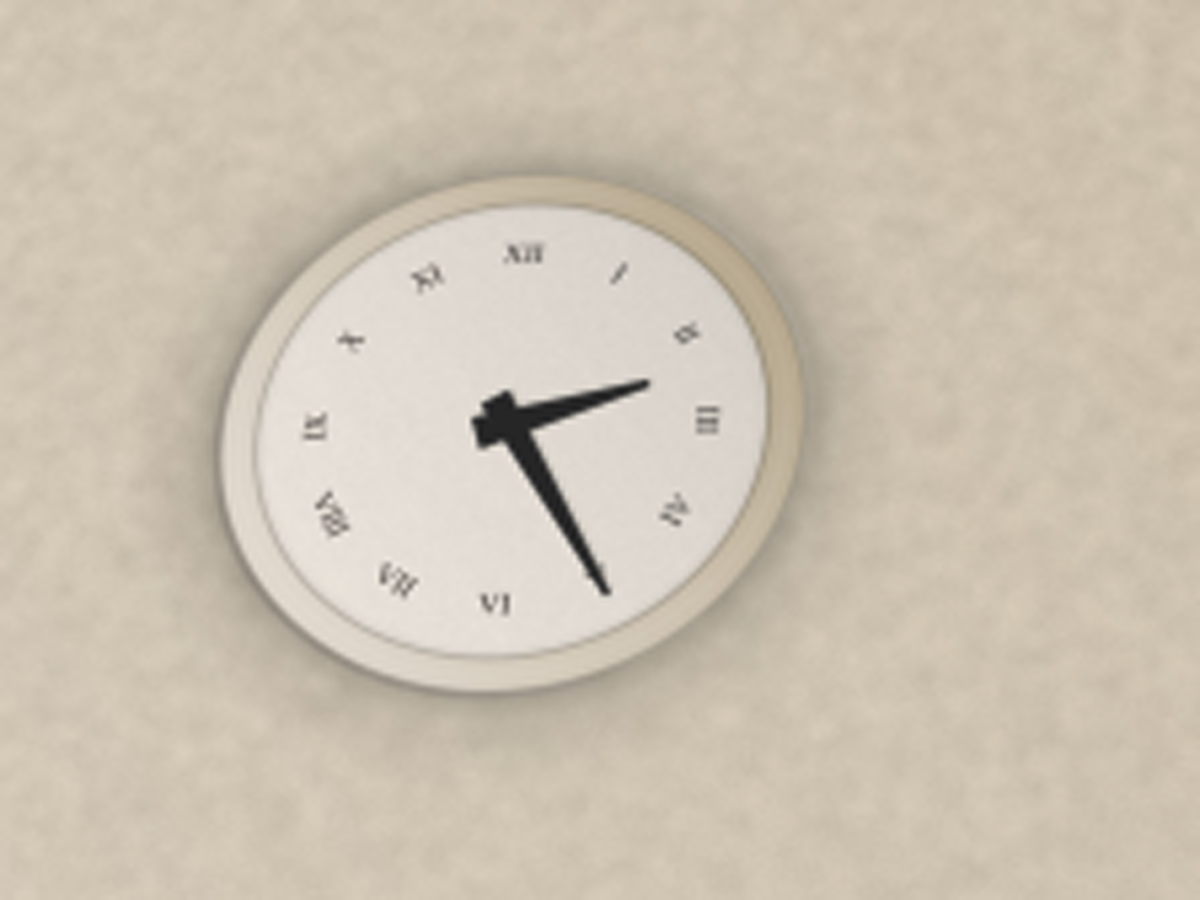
{"hour": 2, "minute": 25}
